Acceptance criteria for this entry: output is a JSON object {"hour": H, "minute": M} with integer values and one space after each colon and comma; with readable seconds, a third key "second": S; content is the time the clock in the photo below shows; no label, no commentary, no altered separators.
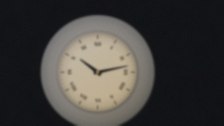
{"hour": 10, "minute": 13}
